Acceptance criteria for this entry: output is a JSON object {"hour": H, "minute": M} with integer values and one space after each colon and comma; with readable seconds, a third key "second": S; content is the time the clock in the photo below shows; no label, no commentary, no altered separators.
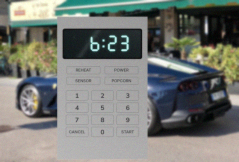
{"hour": 6, "minute": 23}
